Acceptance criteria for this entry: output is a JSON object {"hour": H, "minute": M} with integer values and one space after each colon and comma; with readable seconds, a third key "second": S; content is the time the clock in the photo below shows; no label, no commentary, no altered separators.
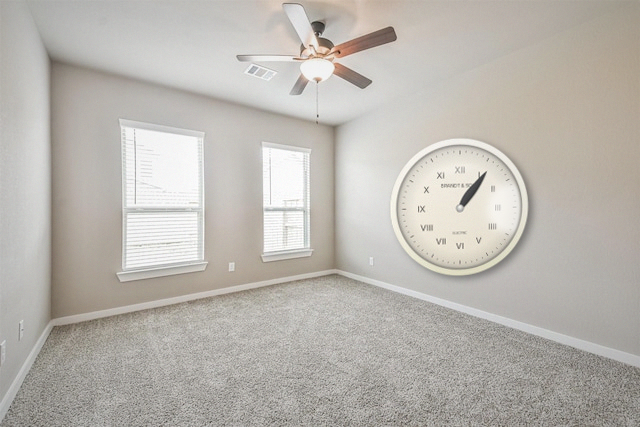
{"hour": 1, "minute": 6}
